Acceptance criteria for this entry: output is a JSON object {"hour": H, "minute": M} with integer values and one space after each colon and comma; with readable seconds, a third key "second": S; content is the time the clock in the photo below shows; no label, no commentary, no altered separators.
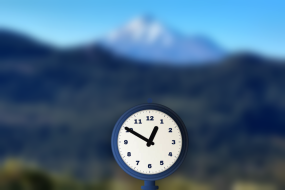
{"hour": 12, "minute": 50}
